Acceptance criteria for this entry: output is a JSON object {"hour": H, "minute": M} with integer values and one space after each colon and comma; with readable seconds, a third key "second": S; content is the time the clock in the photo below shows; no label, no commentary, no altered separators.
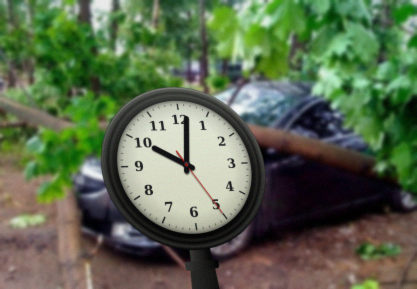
{"hour": 10, "minute": 1, "second": 25}
